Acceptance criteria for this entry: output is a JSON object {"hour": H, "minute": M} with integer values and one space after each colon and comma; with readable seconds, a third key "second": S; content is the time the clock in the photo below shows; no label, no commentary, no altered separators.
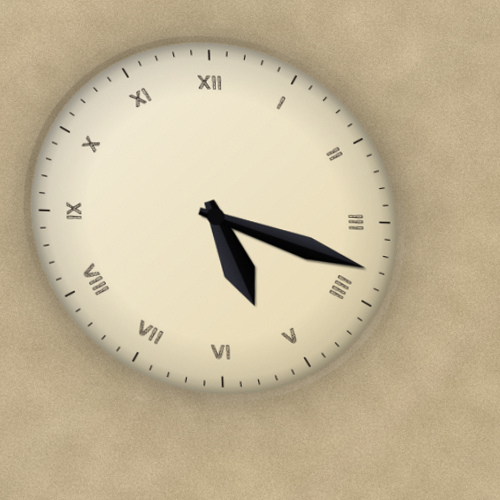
{"hour": 5, "minute": 18}
